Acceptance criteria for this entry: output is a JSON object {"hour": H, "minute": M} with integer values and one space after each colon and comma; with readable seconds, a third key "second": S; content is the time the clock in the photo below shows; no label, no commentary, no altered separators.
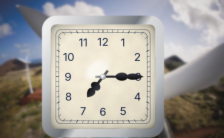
{"hour": 7, "minute": 15}
